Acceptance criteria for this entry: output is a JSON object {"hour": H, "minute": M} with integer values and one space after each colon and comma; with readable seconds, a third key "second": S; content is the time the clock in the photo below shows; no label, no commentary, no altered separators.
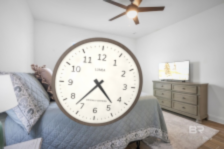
{"hour": 4, "minute": 37}
